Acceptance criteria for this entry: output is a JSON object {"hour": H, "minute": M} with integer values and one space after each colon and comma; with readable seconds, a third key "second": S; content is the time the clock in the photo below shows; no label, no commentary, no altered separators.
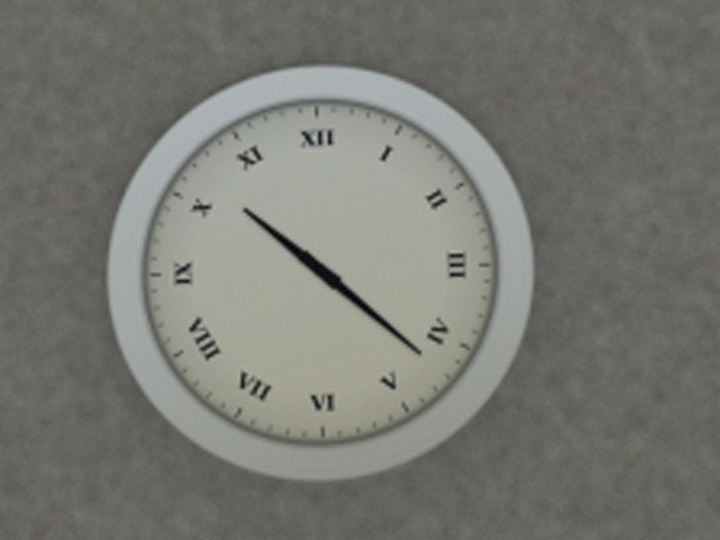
{"hour": 10, "minute": 22}
